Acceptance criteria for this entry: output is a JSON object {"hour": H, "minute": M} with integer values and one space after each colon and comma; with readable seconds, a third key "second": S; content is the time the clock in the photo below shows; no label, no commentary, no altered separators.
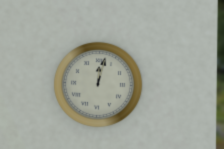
{"hour": 12, "minute": 2}
